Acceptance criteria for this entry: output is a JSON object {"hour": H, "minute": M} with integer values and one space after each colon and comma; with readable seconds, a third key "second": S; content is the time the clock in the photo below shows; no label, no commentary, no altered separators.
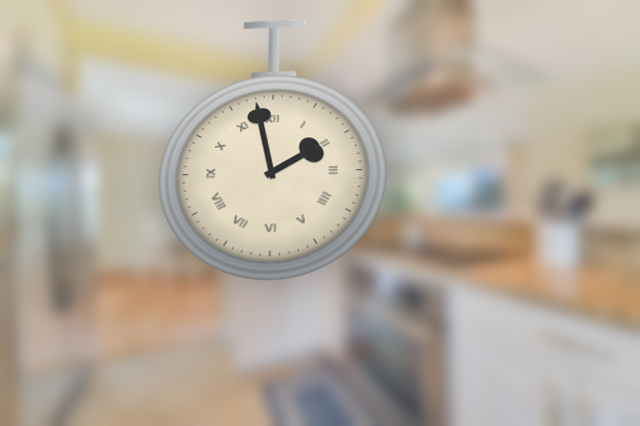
{"hour": 1, "minute": 58}
